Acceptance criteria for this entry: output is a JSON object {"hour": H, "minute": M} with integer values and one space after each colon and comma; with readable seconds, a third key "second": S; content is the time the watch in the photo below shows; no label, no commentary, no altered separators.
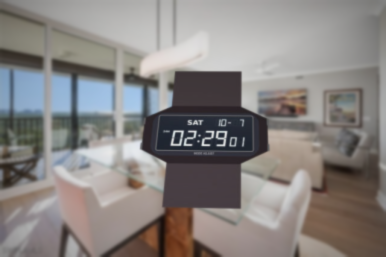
{"hour": 2, "minute": 29, "second": 1}
